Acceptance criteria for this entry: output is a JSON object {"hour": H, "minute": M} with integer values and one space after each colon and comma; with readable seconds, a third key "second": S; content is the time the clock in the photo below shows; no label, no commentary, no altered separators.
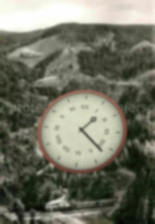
{"hour": 1, "minute": 22}
